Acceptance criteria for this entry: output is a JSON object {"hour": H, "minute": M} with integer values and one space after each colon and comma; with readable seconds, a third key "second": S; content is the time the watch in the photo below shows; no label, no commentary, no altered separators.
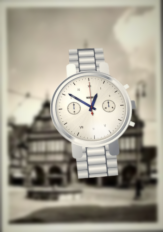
{"hour": 12, "minute": 51}
